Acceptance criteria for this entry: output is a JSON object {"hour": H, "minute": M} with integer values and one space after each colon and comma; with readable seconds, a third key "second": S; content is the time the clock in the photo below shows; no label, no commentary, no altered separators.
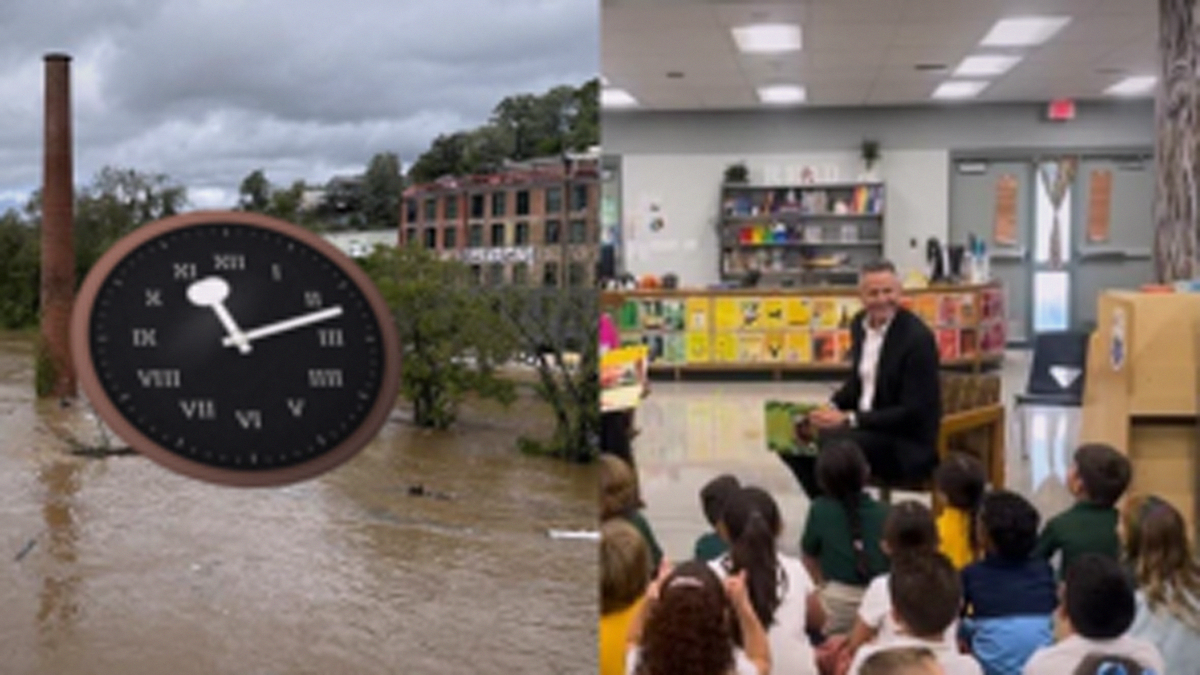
{"hour": 11, "minute": 12}
